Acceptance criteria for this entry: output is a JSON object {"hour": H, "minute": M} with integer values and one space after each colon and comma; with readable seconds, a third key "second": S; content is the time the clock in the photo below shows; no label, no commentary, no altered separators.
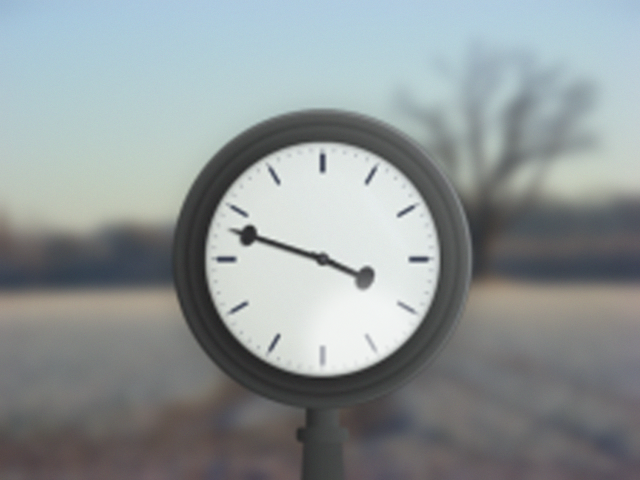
{"hour": 3, "minute": 48}
